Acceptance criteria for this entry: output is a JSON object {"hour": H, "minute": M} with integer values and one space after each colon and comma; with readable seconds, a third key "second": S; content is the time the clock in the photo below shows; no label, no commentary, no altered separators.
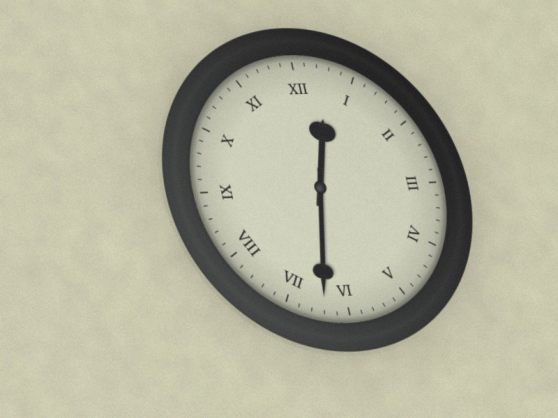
{"hour": 12, "minute": 32}
